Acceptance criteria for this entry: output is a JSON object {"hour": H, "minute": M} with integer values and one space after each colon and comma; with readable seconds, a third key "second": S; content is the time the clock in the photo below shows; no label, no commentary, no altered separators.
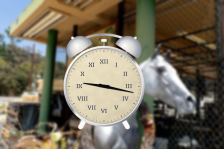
{"hour": 9, "minute": 17}
